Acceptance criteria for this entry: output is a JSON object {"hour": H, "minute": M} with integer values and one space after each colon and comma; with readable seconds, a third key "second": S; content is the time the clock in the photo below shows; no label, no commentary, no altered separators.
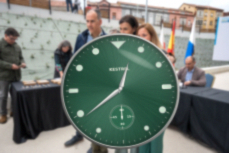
{"hour": 12, "minute": 39}
